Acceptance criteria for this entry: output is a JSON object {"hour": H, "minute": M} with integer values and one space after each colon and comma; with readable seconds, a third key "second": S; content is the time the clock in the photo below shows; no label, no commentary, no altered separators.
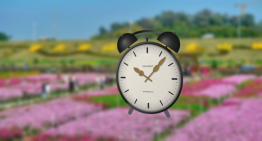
{"hour": 10, "minute": 7}
